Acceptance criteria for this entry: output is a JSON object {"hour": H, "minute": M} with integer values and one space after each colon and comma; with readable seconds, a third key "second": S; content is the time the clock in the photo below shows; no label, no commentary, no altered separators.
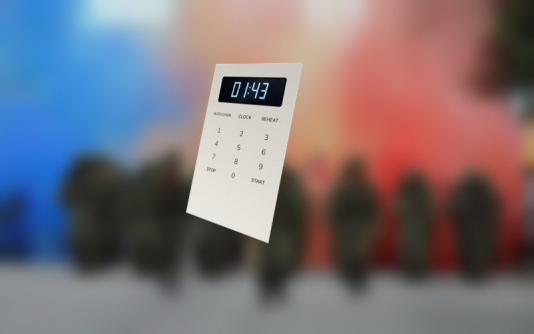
{"hour": 1, "minute": 43}
